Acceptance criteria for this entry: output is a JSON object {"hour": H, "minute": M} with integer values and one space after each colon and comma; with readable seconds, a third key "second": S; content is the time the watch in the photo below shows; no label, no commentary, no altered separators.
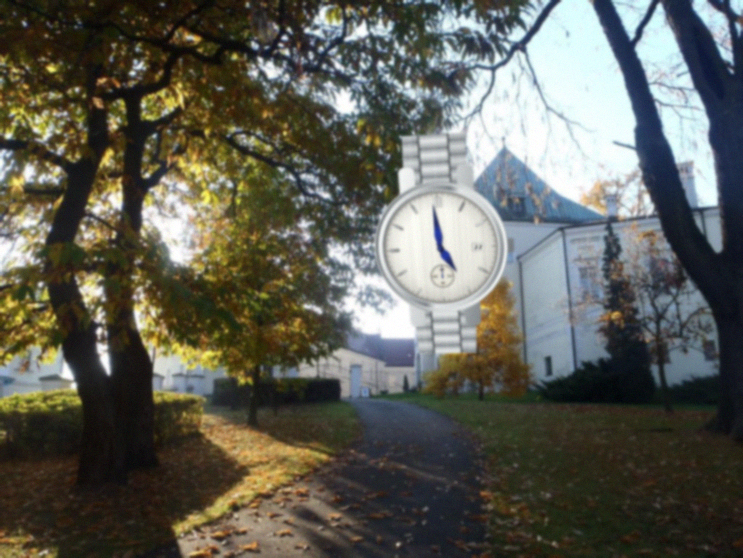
{"hour": 4, "minute": 59}
